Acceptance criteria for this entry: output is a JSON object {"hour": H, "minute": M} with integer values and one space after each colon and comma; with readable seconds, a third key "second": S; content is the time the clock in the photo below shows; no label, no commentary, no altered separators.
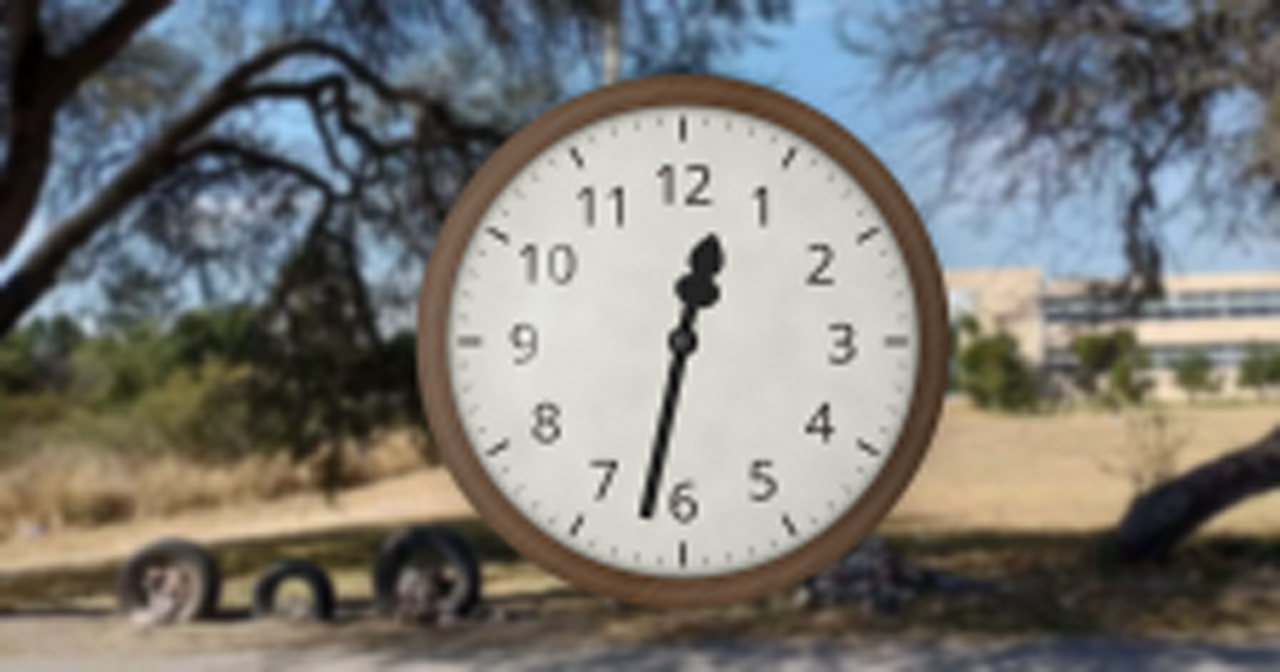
{"hour": 12, "minute": 32}
